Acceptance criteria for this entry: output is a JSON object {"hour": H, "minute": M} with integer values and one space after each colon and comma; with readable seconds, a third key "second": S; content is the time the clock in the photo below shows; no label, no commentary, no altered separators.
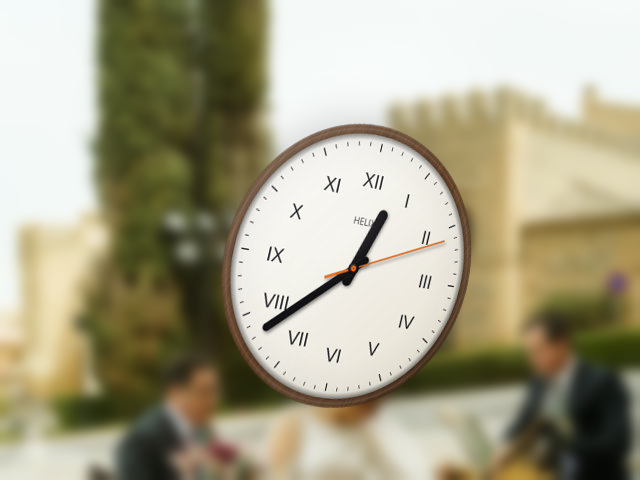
{"hour": 12, "minute": 38, "second": 11}
